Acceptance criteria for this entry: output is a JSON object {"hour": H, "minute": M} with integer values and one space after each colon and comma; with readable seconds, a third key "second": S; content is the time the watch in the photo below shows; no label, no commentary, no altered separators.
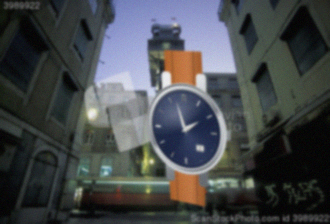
{"hour": 1, "minute": 57}
